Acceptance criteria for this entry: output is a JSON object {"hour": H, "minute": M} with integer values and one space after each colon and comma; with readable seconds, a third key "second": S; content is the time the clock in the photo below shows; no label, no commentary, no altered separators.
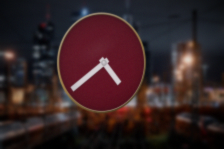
{"hour": 4, "minute": 39}
